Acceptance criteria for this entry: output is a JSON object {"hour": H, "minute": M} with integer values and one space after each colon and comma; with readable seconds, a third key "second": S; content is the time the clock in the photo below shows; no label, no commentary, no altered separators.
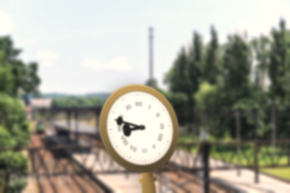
{"hour": 8, "minute": 48}
